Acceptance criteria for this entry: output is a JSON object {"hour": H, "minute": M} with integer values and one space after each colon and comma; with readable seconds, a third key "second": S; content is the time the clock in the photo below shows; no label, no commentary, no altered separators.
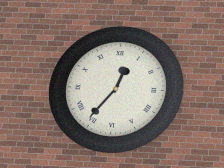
{"hour": 12, "minute": 36}
